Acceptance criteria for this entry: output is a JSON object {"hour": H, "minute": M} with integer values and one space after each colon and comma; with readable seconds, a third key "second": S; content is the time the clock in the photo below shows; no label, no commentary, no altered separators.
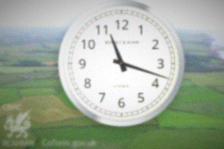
{"hour": 11, "minute": 18}
